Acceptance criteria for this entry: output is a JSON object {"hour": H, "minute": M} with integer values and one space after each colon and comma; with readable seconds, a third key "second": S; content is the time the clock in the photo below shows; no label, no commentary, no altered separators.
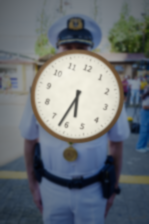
{"hour": 5, "minute": 32}
